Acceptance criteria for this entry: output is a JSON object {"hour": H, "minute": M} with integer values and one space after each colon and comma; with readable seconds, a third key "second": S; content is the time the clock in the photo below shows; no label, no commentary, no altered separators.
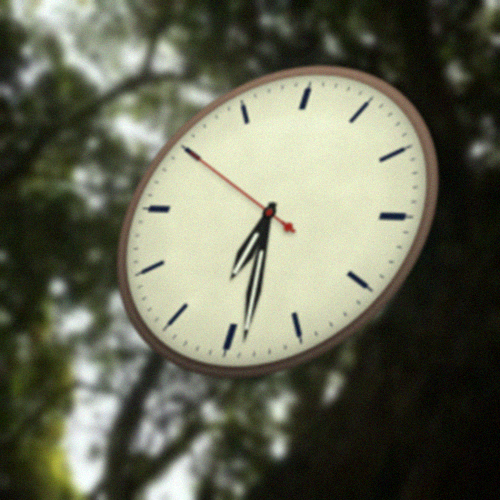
{"hour": 6, "minute": 28, "second": 50}
